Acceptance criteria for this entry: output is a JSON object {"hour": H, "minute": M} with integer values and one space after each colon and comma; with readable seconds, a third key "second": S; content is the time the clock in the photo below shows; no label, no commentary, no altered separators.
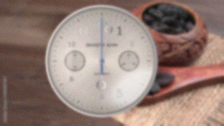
{"hour": 6, "minute": 2}
